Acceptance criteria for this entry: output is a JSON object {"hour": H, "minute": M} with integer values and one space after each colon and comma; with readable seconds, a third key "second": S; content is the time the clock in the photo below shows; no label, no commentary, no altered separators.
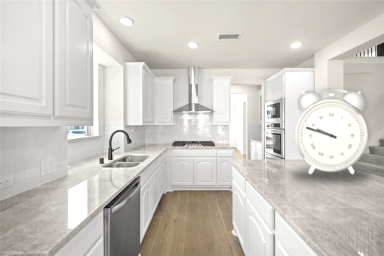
{"hour": 9, "minute": 48}
